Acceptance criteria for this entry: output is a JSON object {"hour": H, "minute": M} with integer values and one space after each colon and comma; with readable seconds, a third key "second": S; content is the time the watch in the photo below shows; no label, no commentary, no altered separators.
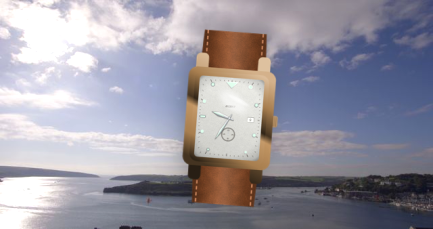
{"hour": 9, "minute": 35}
